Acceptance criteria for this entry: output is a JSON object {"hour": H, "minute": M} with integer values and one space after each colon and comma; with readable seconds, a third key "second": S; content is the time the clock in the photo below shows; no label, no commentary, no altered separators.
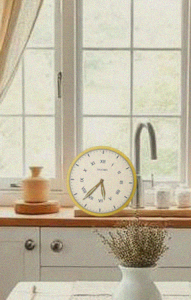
{"hour": 5, "minute": 37}
